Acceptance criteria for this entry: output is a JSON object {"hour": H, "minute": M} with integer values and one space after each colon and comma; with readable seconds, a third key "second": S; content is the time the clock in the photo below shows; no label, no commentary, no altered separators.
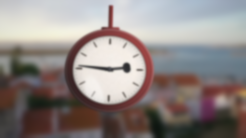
{"hour": 2, "minute": 46}
